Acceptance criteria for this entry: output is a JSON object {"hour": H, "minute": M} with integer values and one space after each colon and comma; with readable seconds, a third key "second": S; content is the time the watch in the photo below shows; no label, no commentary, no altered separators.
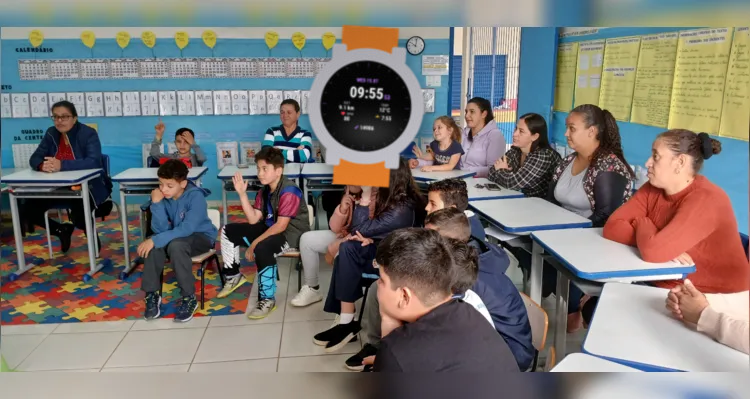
{"hour": 9, "minute": 55}
